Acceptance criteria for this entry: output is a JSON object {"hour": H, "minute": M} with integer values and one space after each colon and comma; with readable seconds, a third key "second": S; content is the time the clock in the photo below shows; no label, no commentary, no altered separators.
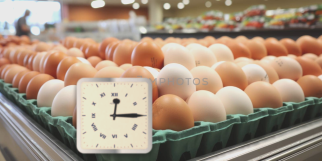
{"hour": 12, "minute": 15}
